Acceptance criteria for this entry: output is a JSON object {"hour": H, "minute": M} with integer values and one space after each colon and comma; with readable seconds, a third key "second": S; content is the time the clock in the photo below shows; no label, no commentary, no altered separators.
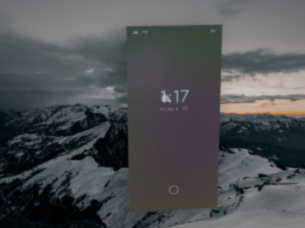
{"hour": 1, "minute": 17}
